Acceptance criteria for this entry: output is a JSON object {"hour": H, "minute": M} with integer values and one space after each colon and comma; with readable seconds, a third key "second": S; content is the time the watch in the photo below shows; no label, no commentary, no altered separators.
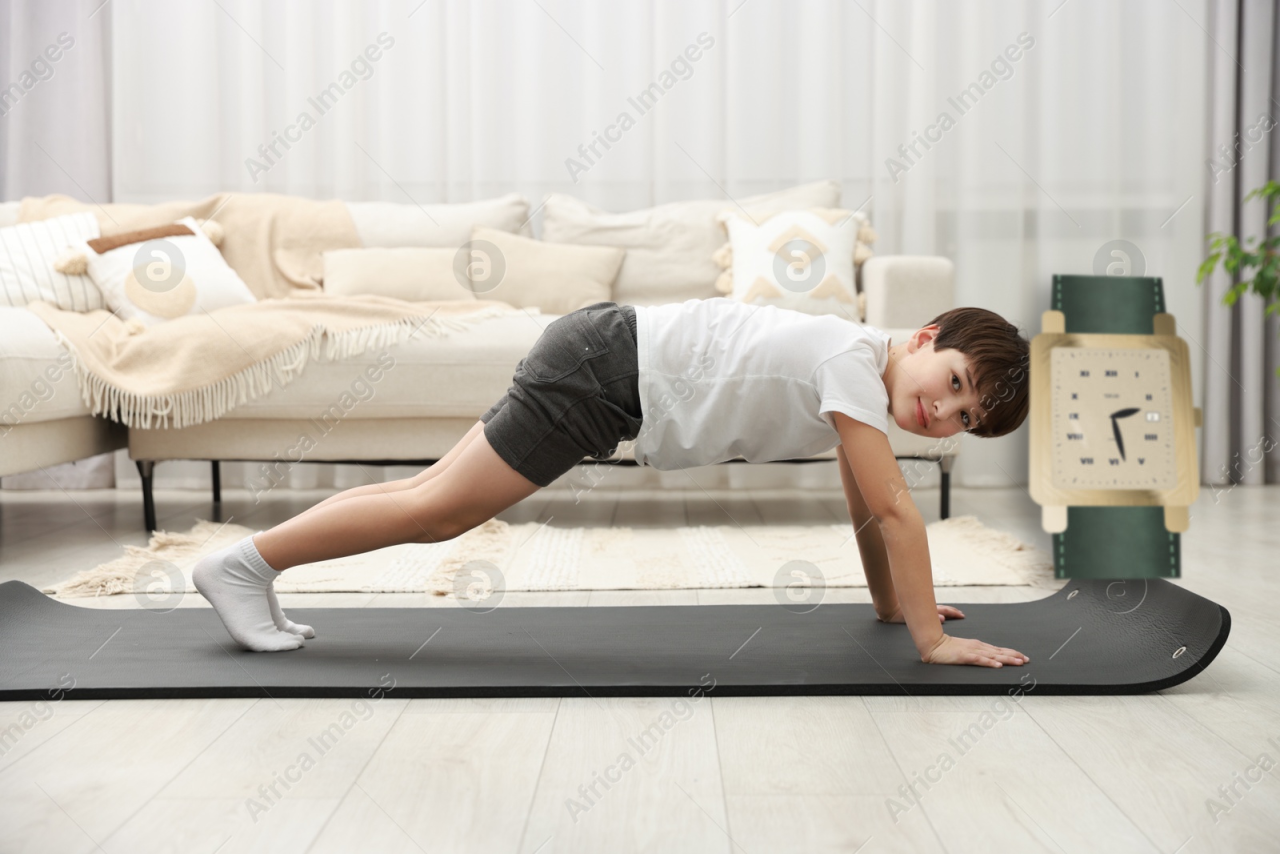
{"hour": 2, "minute": 28}
